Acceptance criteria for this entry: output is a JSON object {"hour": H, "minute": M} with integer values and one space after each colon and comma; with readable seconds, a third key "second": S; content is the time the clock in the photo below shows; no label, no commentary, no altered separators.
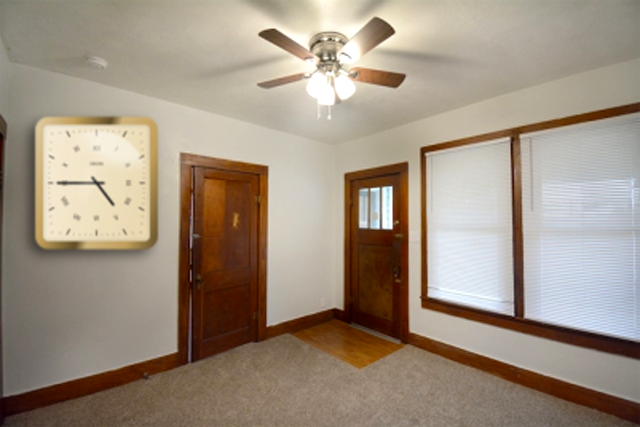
{"hour": 4, "minute": 45}
